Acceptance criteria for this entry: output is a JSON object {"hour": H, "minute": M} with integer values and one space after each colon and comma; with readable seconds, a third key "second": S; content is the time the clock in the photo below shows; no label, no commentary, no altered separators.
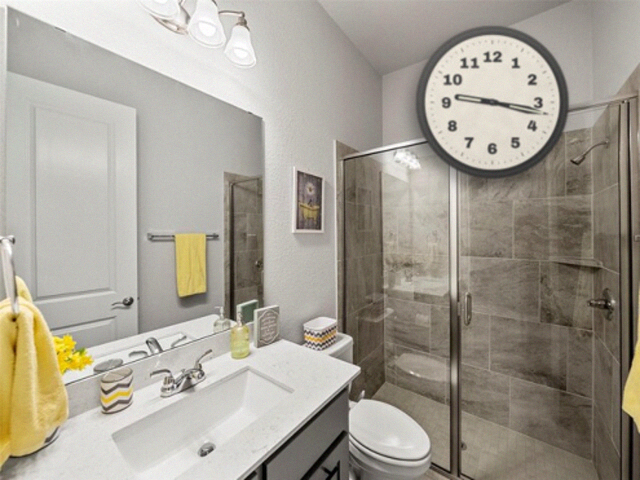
{"hour": 9, "minute": 17}
